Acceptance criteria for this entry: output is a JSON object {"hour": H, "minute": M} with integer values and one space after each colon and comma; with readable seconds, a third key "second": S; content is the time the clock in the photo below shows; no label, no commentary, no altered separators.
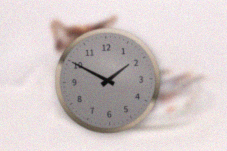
{"hour": 1, "minute": 50}
